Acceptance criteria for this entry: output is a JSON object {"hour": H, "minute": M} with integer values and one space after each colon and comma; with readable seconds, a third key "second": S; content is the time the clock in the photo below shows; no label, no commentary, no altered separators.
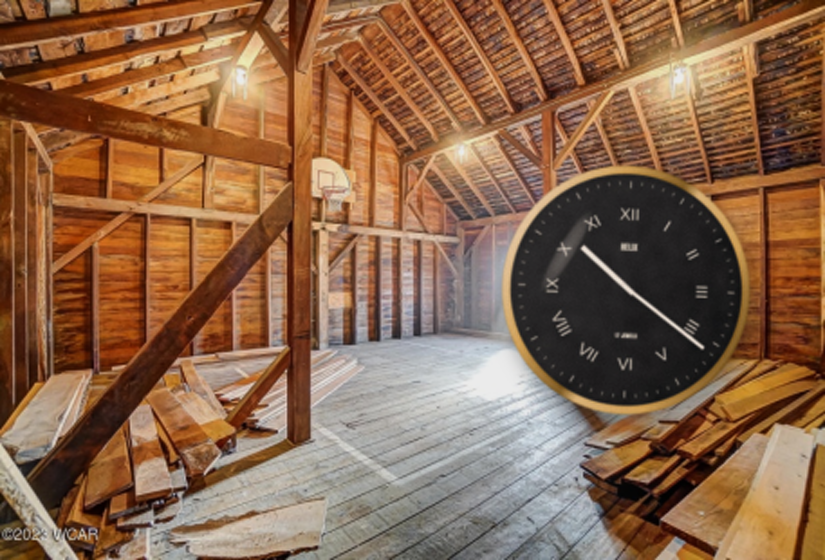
{"hour": 10, "minute": 21}
